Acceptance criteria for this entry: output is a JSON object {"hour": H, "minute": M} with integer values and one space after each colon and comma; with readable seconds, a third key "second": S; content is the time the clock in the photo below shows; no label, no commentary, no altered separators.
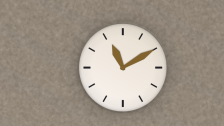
{"hour": 11, "minute": 10}
